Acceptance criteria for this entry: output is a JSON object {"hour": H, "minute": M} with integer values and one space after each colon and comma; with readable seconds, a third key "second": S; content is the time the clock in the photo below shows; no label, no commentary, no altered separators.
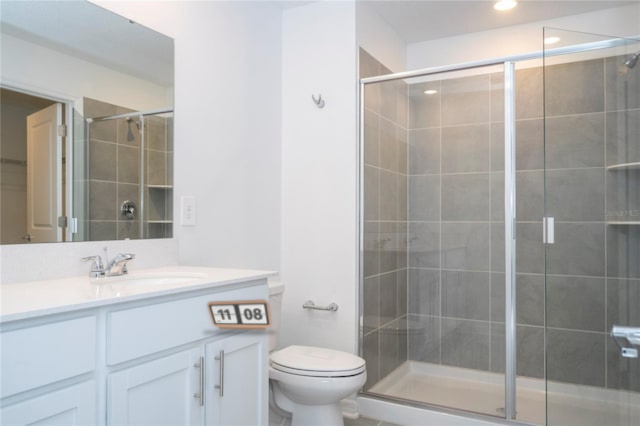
{"hour": 11, "minute": 8}
